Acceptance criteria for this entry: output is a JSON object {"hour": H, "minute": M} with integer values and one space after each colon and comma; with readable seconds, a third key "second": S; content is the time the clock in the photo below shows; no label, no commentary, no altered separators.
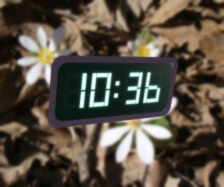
{"hour": 10, "minute": 36}
